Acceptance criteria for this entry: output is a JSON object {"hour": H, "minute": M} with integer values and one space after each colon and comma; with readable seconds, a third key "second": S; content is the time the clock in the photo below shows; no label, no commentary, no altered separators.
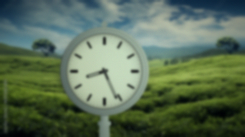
{"hour": 8, "minute": 26}
